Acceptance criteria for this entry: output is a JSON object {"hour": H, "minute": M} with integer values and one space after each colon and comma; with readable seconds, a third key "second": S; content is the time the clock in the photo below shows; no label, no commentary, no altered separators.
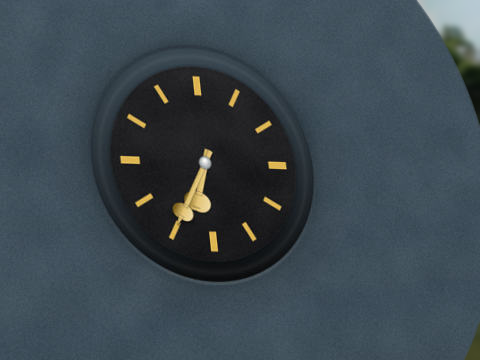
{"hour": 6, "minute": 35}
